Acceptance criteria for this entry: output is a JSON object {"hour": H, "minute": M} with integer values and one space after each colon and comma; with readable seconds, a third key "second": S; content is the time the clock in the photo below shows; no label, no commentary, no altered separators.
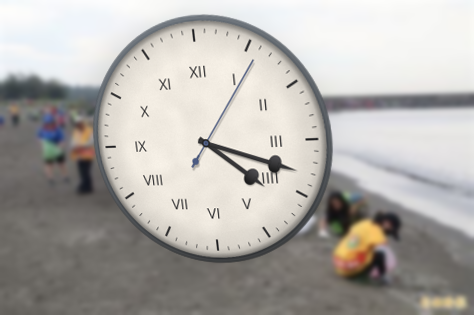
{"hour": 4, "minute": 18, "second": 6}
